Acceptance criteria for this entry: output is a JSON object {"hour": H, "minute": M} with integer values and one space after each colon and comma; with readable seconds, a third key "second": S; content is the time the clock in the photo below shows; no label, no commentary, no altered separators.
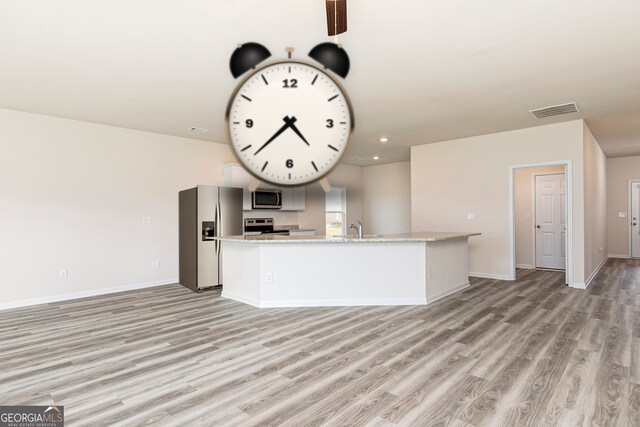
{"hour": 4, "minute": 38}
